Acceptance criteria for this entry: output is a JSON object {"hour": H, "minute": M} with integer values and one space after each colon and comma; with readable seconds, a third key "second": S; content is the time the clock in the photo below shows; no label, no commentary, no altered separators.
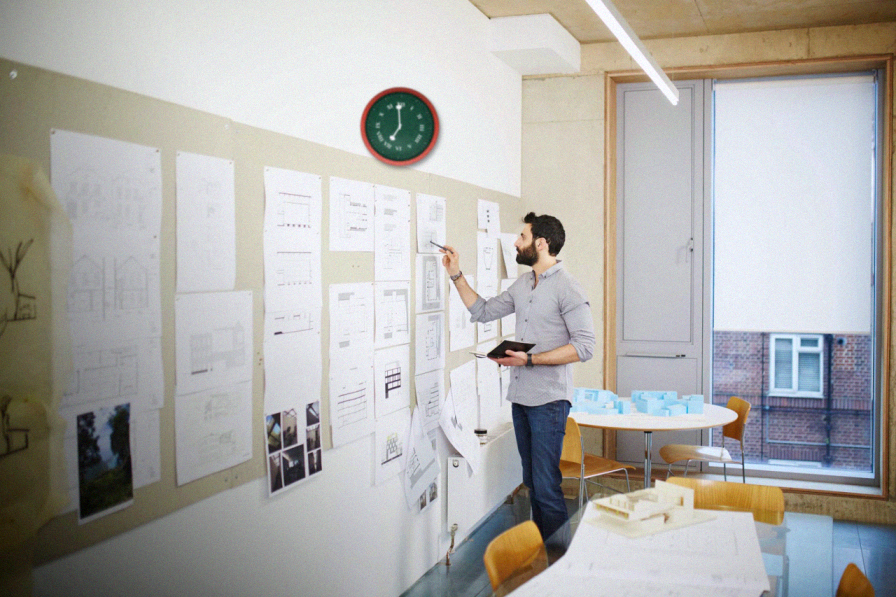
{"hour": 6, "minute": 59}
